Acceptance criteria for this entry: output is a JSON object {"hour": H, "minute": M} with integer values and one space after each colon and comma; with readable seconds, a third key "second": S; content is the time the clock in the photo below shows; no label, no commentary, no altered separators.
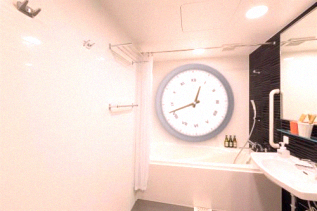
{"hour": 12, "minute": 42}
